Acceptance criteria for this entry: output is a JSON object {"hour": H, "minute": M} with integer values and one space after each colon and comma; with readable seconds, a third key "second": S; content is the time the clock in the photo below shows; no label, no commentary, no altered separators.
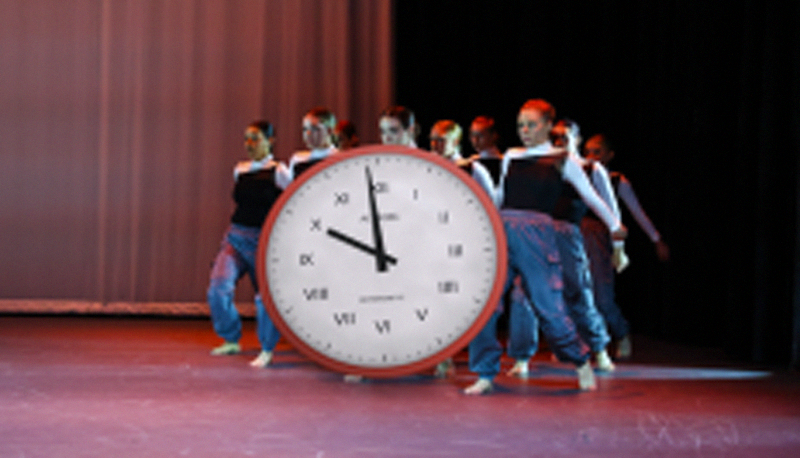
{"hour": 9, "minute": 59}
